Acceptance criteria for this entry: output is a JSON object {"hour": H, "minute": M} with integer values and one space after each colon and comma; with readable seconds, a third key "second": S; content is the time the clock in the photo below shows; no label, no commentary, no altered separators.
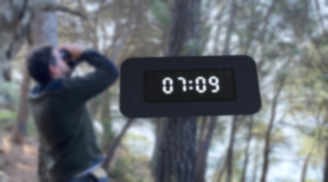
{"hour": 7, "minute": 9}
